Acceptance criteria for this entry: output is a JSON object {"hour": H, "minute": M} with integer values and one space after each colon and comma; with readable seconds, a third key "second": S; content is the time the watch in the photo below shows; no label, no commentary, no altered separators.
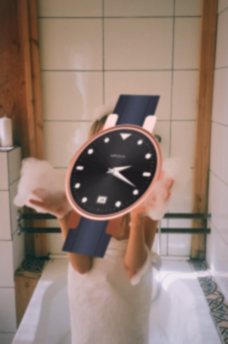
{"hour": 2, "minute": 19}
